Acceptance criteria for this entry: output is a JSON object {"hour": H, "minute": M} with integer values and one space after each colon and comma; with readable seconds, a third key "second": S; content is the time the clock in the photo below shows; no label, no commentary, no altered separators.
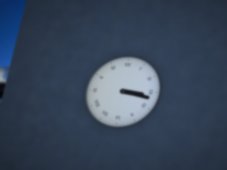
{"hour": 3, "minute": 17}
